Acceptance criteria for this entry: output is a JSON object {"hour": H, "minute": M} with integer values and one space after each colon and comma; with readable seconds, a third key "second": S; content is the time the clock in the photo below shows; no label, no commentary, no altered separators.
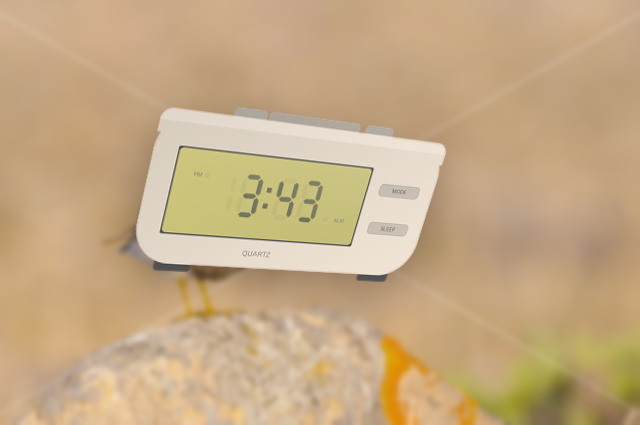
{"hour": 3, "minute": 43}
